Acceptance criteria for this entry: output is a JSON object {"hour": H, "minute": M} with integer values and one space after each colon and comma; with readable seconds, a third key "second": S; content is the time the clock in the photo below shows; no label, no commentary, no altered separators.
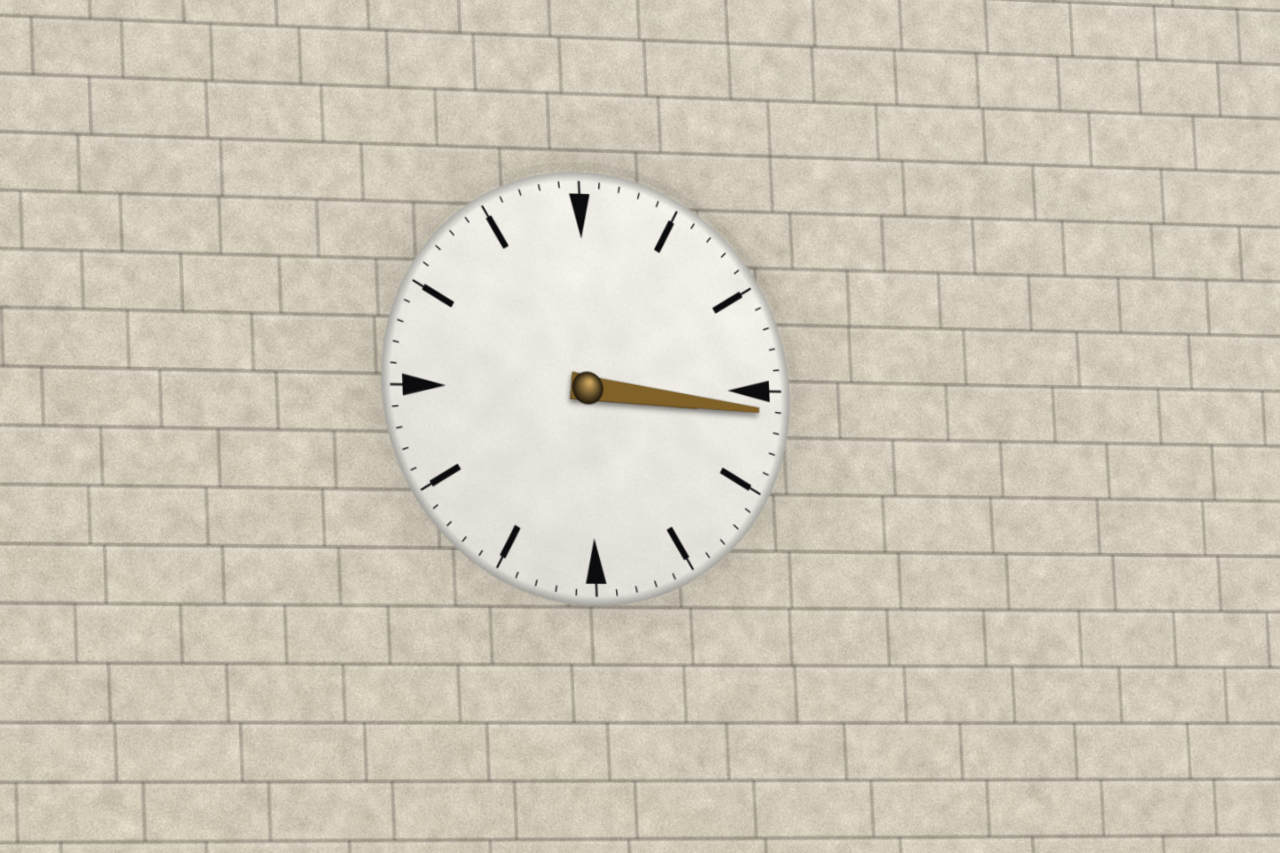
{"hour": 3, "minute": 16}
